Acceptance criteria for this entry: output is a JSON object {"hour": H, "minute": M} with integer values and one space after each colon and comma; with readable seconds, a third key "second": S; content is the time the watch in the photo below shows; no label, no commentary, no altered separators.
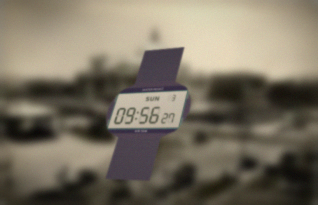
{"hour": 9, "minute": 56, "second": 27}
